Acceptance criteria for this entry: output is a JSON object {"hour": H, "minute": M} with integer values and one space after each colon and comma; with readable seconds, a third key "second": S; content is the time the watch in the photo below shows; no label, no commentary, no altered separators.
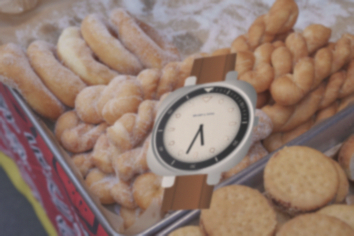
{"hour": 5, "minute": 33}
